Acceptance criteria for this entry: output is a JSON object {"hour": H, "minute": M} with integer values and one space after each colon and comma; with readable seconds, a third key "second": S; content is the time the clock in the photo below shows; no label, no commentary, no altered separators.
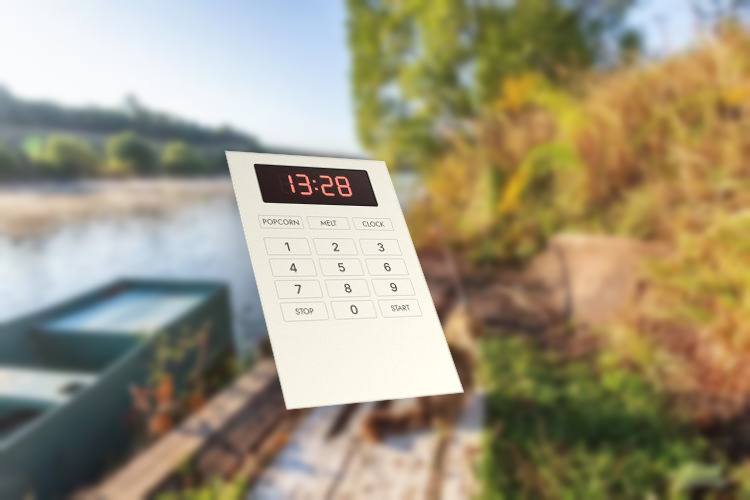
{"hour": 13, "minute": 28}
